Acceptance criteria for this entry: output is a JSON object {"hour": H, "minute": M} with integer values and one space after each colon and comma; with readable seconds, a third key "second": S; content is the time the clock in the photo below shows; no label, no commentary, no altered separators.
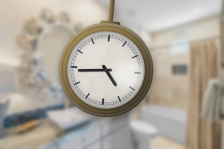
{"hour": 4, "minute": 44}
